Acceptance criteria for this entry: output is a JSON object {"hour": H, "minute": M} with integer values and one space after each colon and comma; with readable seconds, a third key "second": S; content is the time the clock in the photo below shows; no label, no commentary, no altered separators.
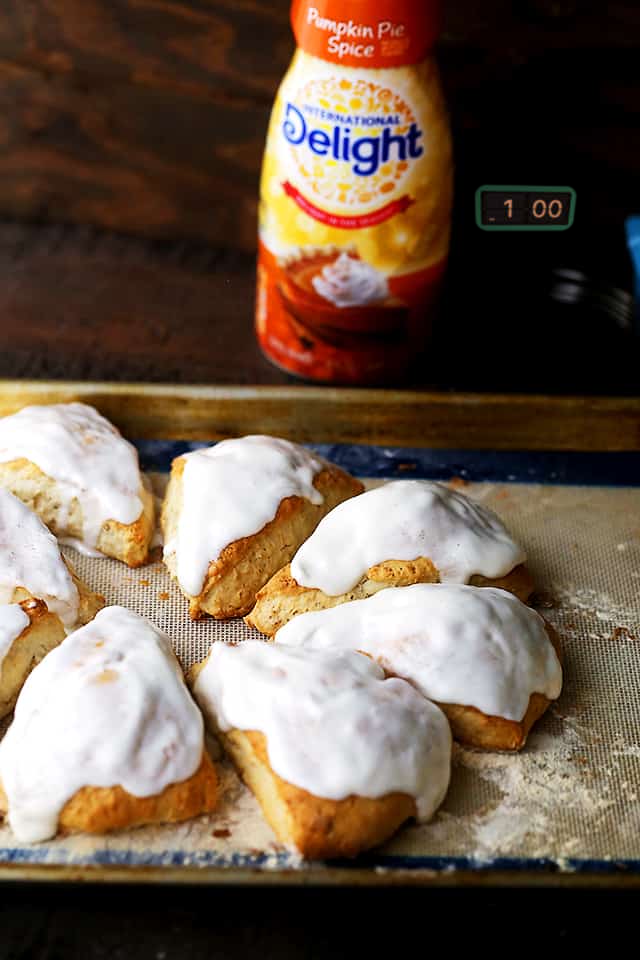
{"hour": 1, "minute": 0}
